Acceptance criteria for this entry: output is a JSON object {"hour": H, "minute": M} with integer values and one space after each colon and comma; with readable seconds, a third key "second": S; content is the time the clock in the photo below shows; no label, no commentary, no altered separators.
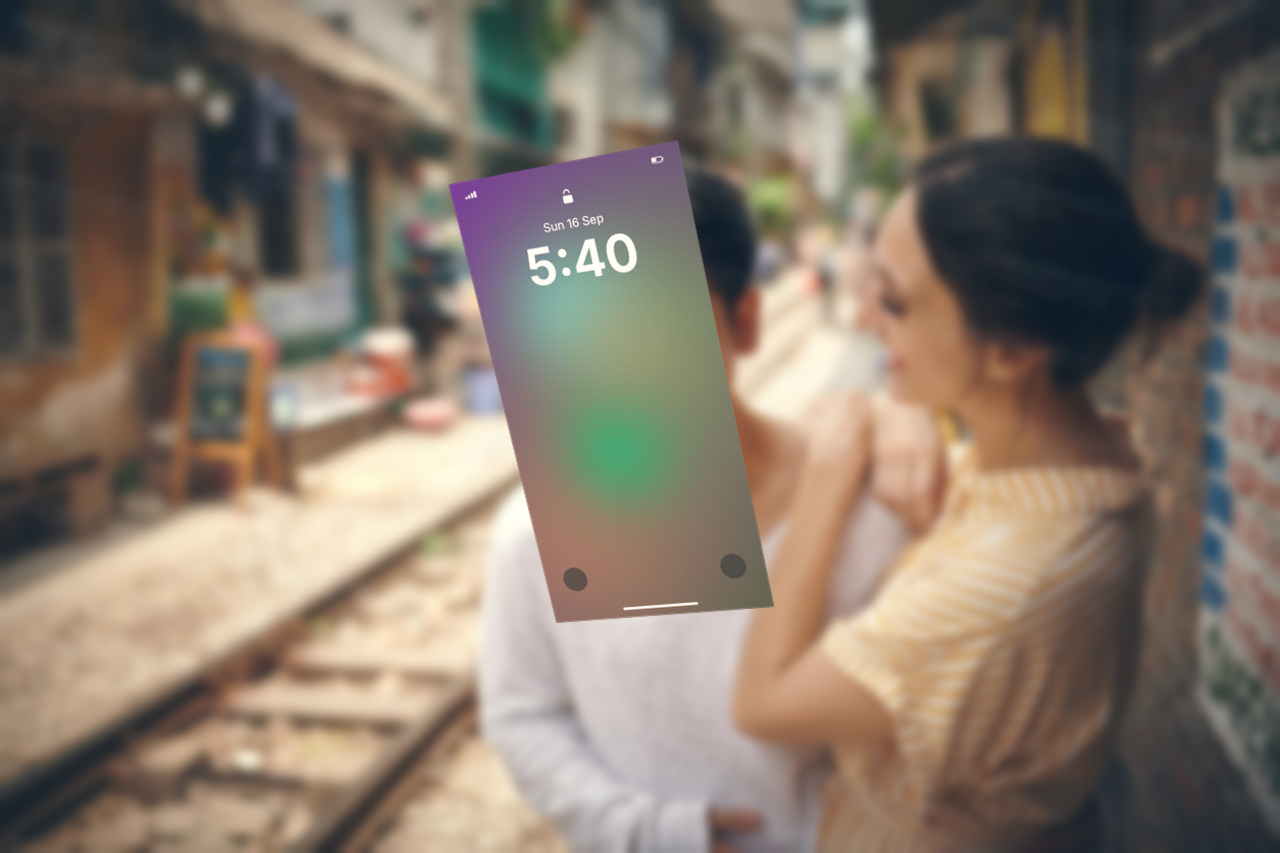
{"hour": 5, "minute": 40}
